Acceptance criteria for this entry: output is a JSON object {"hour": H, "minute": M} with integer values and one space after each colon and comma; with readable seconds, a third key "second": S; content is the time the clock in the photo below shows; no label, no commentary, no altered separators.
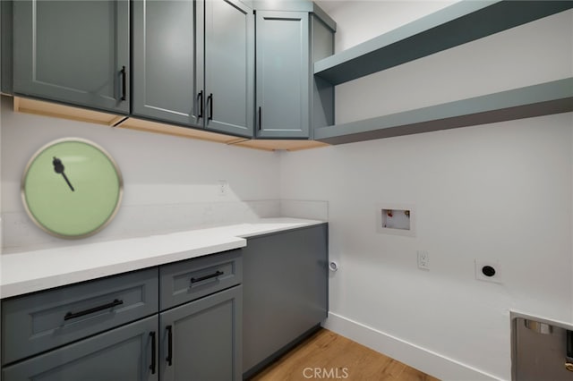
{"hour": 10, "minute": 55}
